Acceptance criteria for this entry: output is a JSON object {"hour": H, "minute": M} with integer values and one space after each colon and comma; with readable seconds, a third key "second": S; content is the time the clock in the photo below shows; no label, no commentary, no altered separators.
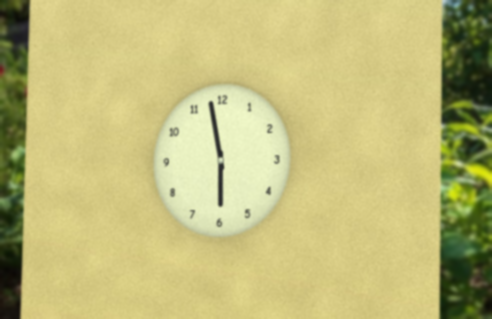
{"hour": 5, "minute": 58}
